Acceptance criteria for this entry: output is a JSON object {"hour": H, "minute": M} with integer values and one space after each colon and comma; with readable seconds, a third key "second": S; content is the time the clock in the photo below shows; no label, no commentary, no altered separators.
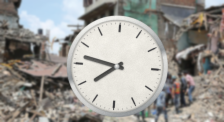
{"hour": 7, "minute": 47}
